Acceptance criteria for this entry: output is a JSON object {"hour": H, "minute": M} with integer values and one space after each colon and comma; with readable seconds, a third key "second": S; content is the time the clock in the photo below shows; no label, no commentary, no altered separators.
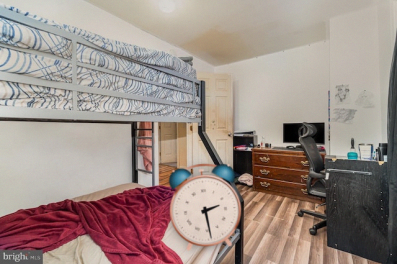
{"hour": 2, "minute": 29}
